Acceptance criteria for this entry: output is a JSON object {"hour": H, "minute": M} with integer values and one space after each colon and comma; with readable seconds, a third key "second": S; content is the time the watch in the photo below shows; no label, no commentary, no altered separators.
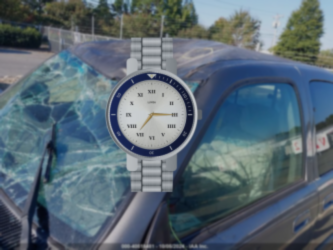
{"hour": 7, "minute": 15}
